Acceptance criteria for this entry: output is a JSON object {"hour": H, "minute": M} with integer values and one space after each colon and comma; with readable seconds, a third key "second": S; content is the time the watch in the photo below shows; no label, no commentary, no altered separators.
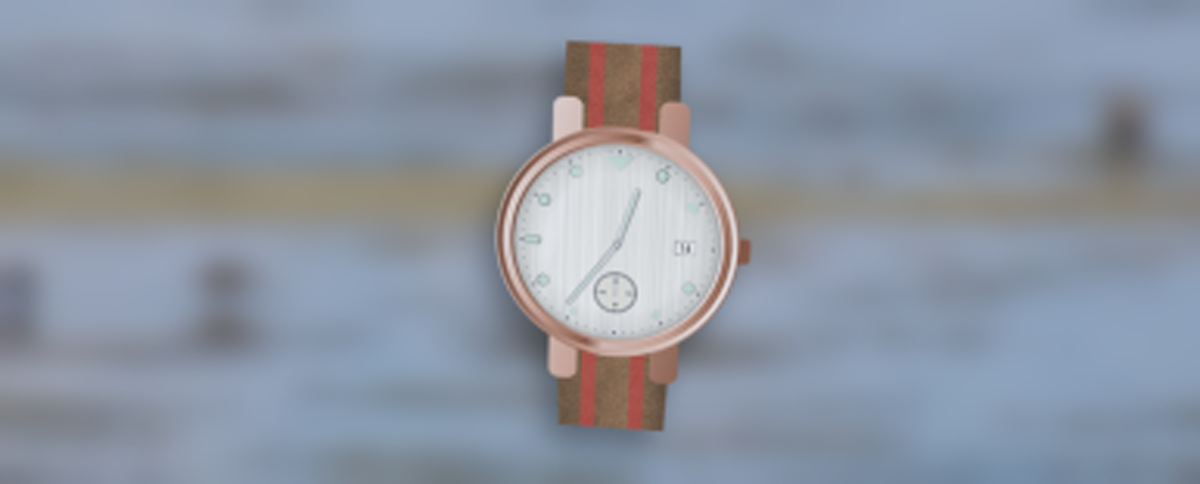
{"hour": 12, "minute": 36}
